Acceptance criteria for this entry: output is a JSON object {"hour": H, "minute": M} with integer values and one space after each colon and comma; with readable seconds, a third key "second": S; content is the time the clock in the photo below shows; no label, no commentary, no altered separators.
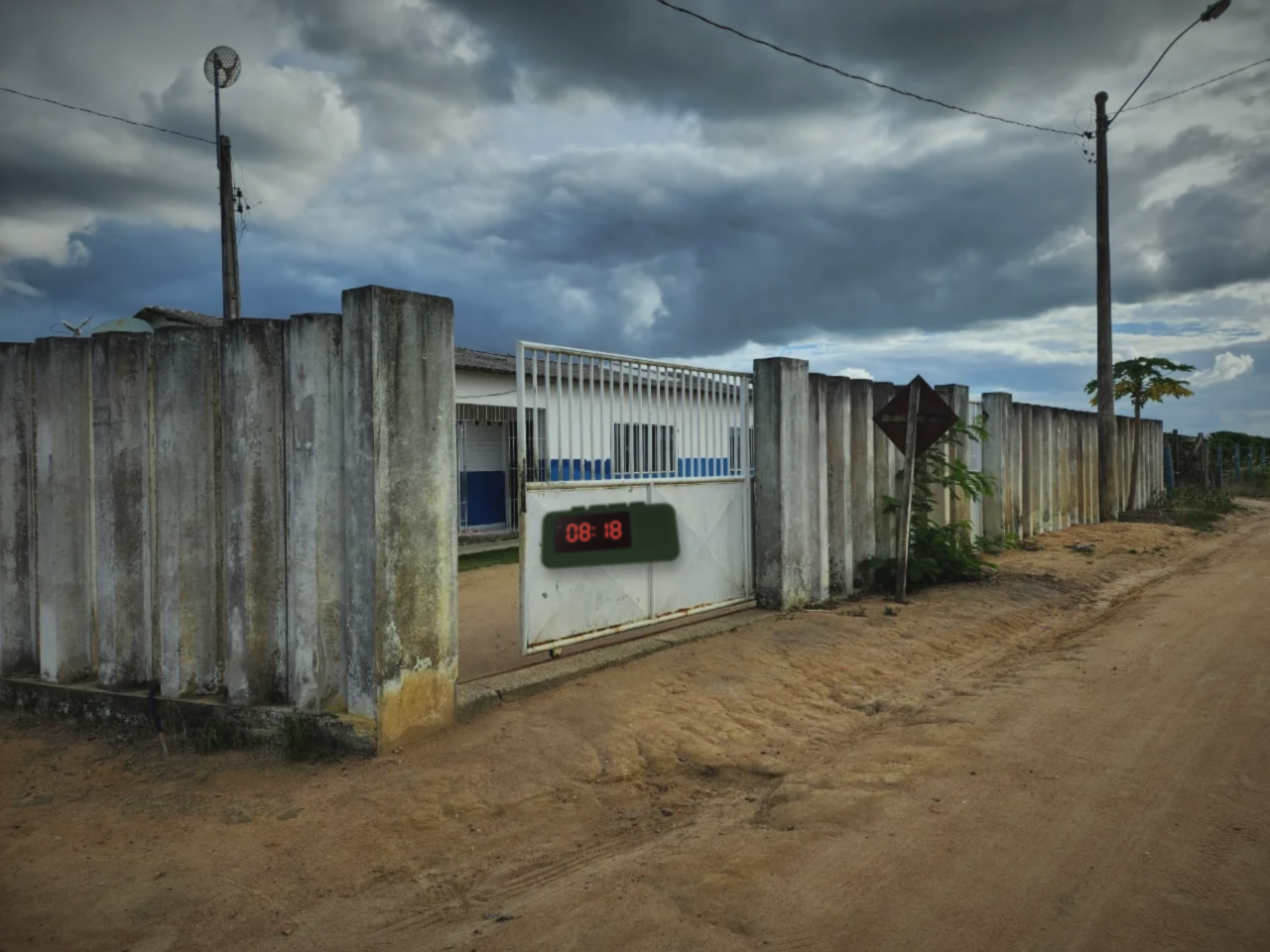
{"hour": 8, "minute": 18}
